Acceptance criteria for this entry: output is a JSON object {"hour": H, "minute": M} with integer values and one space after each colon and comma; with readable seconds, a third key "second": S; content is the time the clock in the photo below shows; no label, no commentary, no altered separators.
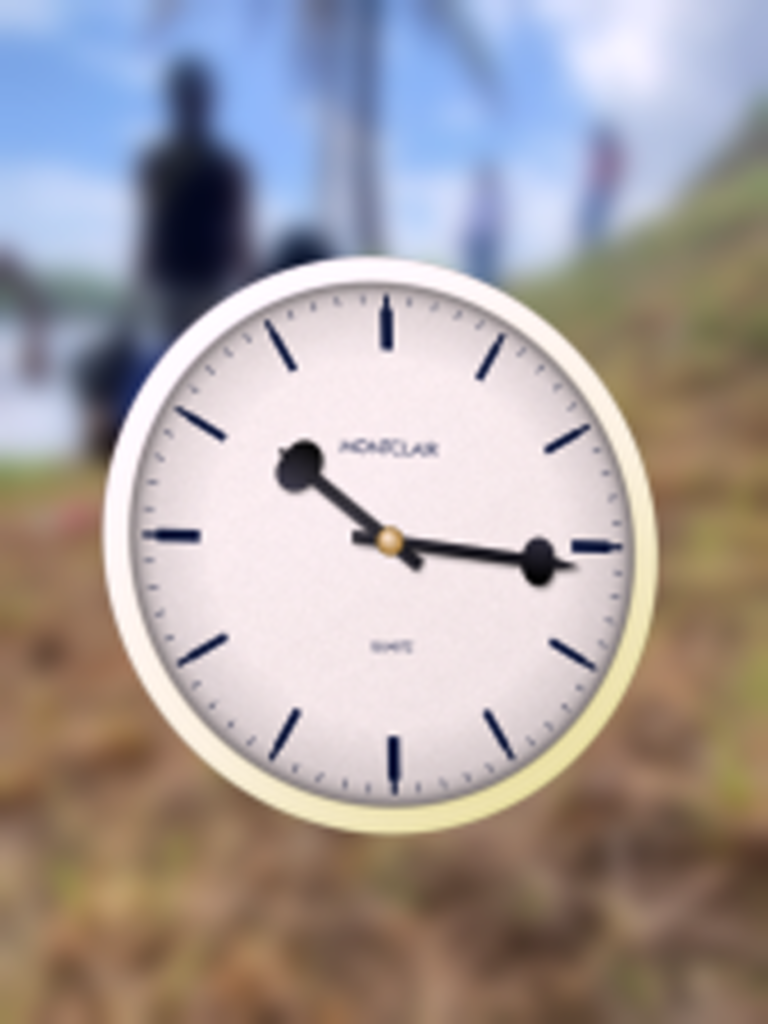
{"hour": 10, "minute": 16}
